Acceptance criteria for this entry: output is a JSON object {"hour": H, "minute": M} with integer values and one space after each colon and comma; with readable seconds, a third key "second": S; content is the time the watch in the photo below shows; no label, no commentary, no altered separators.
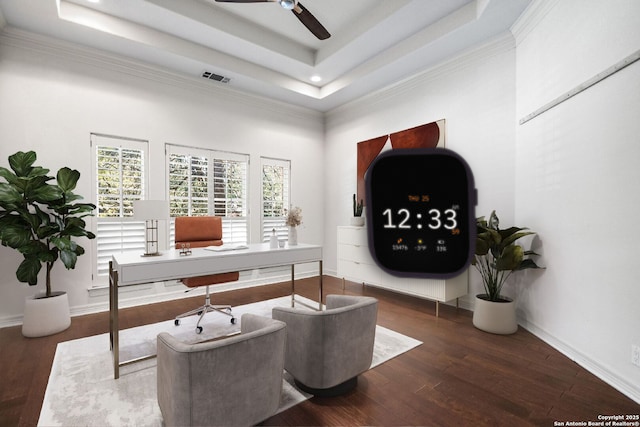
{"hour": 12, "minute": 33}
